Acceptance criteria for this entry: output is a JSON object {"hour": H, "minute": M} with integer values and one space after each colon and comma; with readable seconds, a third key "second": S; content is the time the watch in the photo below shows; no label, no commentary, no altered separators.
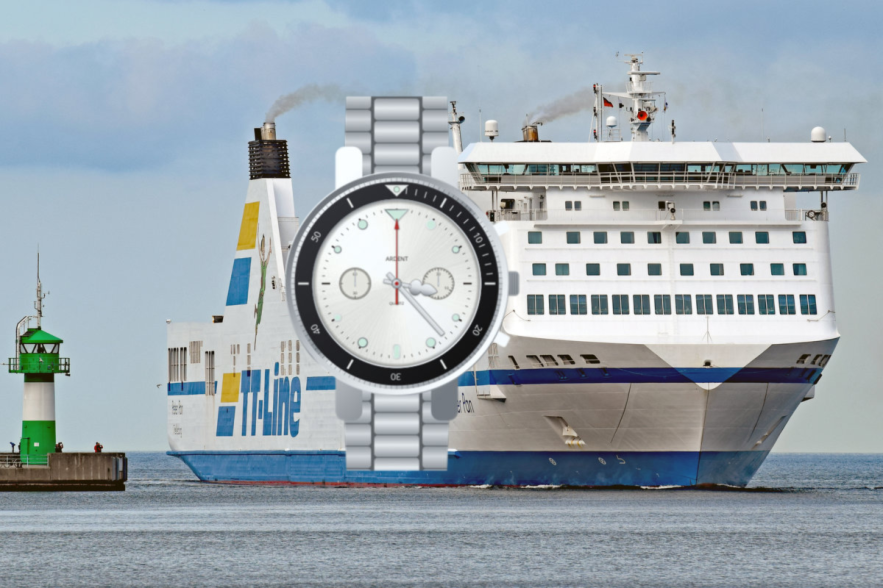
{"hour": 3, "minute": 23}
